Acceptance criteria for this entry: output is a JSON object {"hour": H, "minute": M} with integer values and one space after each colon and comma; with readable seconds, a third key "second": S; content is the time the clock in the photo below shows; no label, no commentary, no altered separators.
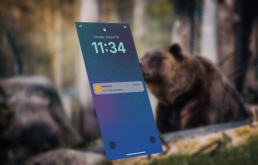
{"hour": 11, "minute": 34}
